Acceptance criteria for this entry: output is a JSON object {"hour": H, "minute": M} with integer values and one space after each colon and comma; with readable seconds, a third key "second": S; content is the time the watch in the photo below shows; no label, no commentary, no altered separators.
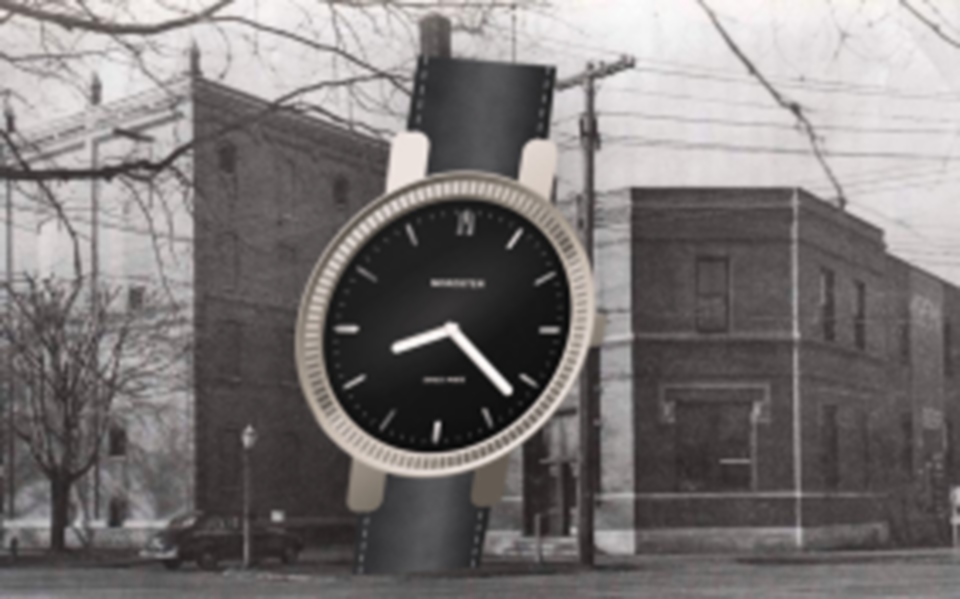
{"hour": 8, "minute": 22}
